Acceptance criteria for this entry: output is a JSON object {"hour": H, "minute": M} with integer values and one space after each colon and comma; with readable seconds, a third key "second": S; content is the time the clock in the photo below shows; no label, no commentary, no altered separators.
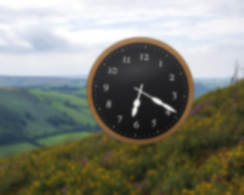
{"hour": 6, "minute": 19}
